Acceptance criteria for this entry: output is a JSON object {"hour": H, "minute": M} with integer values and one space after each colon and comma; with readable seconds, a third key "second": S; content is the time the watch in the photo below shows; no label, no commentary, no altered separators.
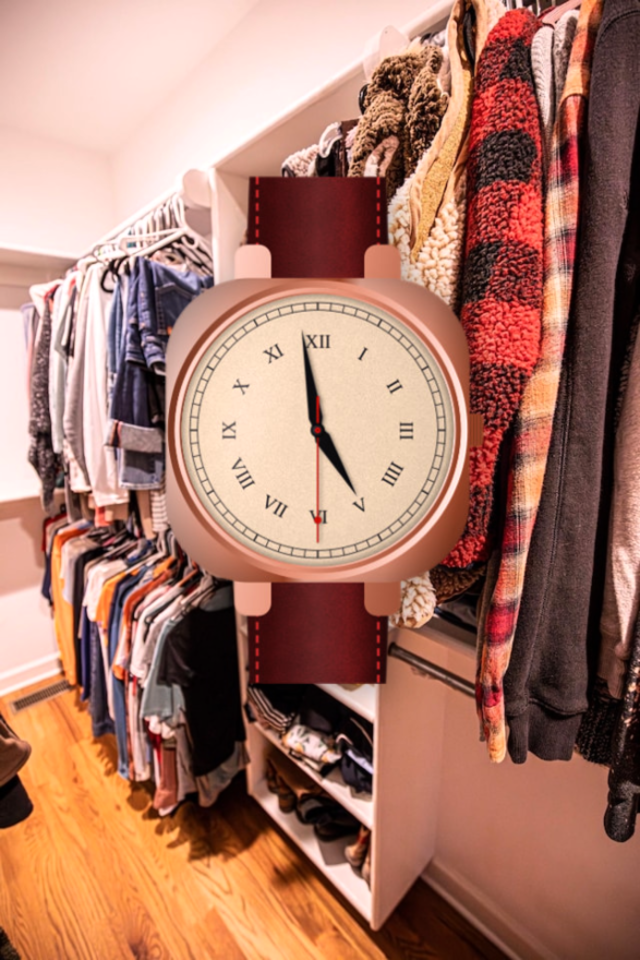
{"hour": 4, "minute": 58, "second": 30}
